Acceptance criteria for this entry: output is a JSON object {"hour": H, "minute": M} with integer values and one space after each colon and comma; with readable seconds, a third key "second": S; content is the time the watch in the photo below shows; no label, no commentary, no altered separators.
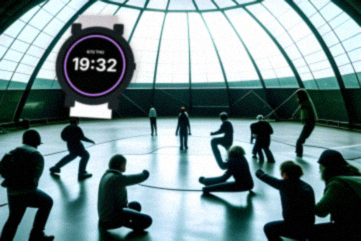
{"hour": 19, "minute": 32}
